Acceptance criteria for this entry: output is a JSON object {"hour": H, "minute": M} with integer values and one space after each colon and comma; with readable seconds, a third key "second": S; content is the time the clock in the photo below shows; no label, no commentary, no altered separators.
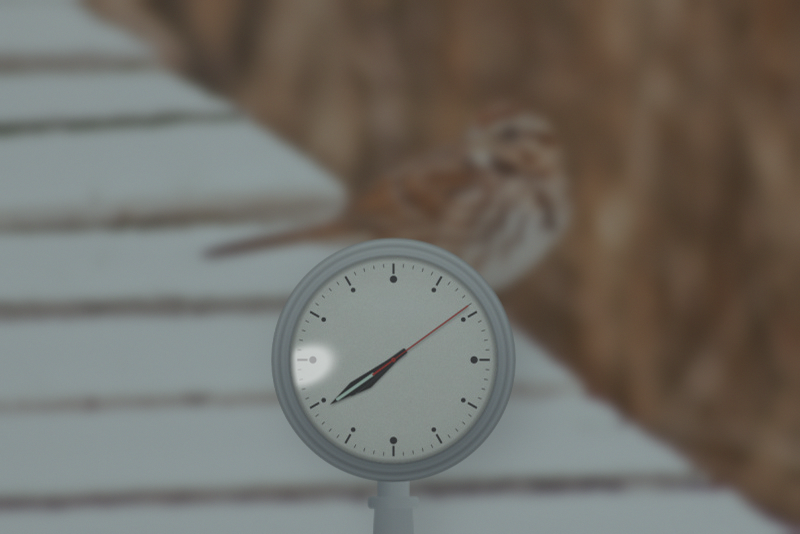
{"hour": 7, "minute": 39, "second": 9}
